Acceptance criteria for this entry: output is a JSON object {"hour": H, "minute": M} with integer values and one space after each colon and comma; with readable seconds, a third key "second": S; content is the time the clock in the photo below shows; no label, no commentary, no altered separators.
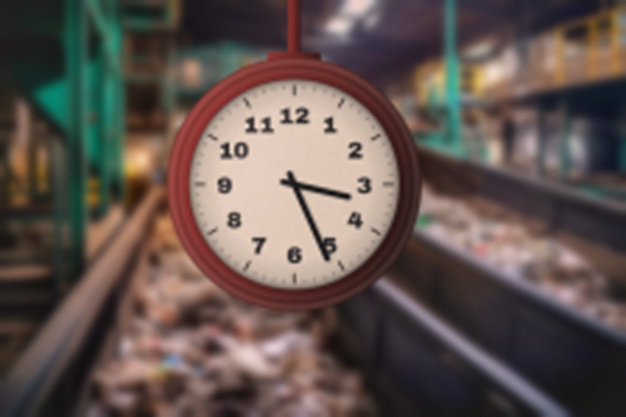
{"hour": 3, "minute": 26}
